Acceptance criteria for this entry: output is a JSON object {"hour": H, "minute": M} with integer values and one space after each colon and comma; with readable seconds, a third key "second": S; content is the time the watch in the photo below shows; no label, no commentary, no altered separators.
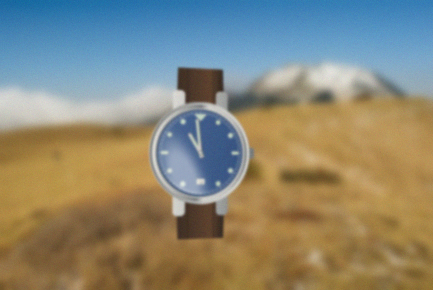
{"hour": 10, "minute": 59}
